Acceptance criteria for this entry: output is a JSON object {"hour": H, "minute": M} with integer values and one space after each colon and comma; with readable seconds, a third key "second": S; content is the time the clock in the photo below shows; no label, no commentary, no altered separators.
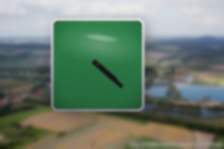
{"hour": 4, "minute": 22}
